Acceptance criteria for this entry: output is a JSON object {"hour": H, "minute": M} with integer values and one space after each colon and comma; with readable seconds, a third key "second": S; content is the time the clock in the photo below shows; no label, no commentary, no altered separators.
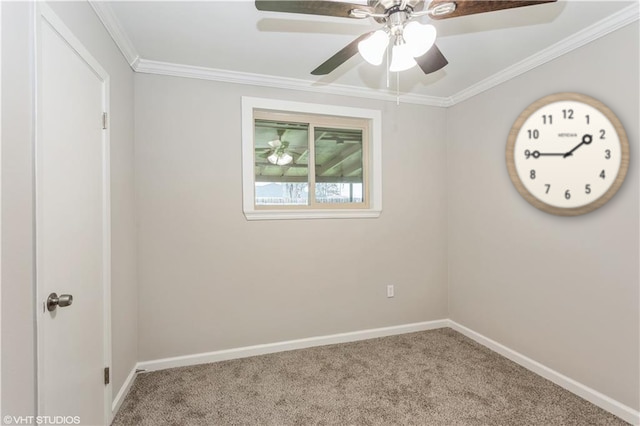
{"hour": 1, "minute": 45}
